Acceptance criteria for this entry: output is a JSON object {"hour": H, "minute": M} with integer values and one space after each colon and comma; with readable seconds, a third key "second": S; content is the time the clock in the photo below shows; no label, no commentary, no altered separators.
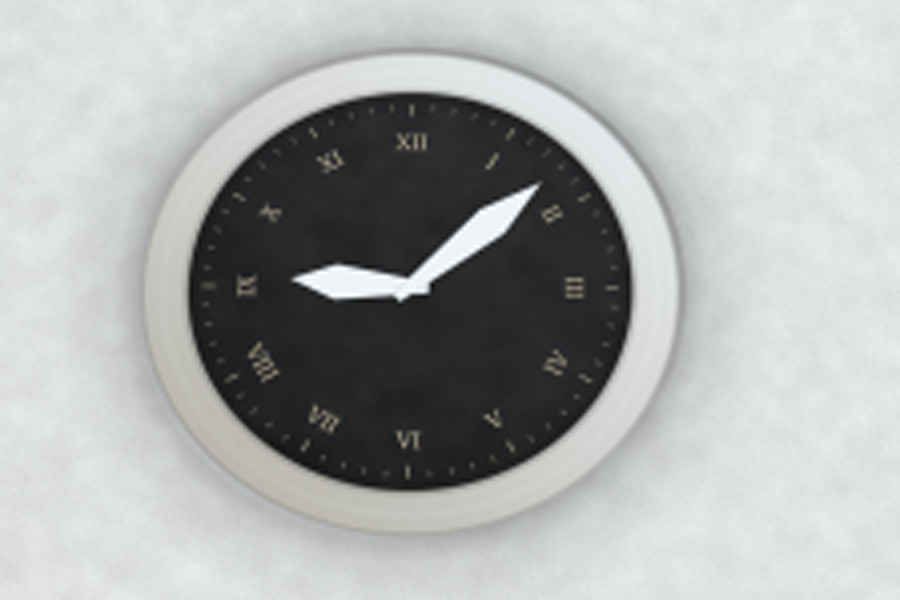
{"hour": 9, "minute": 8}
